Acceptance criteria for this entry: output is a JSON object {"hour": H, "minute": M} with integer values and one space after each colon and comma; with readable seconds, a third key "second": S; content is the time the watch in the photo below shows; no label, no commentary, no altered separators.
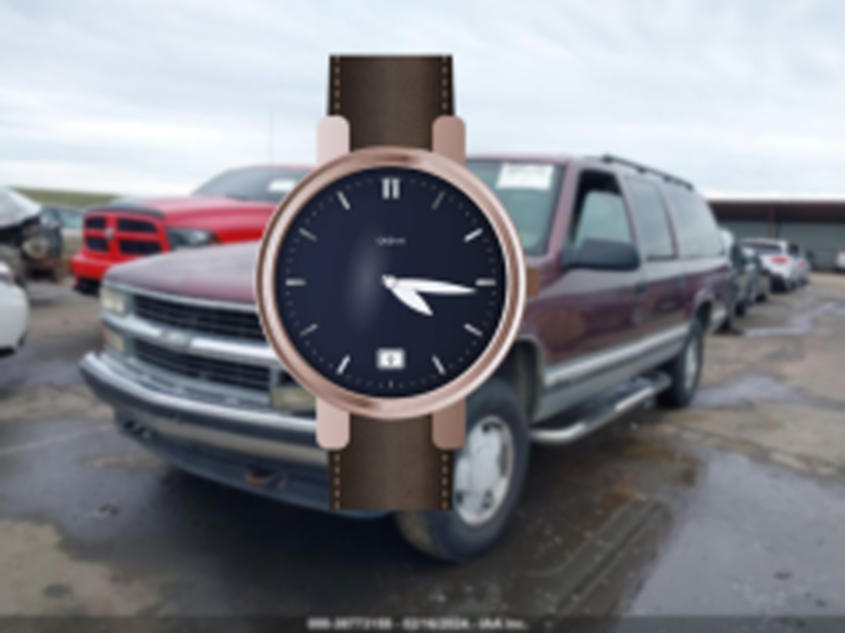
{"hour": 4, "minute": 16}
